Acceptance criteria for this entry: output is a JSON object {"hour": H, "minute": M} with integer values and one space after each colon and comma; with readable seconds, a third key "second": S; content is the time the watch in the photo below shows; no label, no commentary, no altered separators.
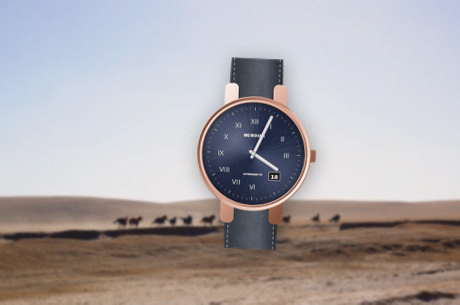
{"hour": 4, "minute": 4}
